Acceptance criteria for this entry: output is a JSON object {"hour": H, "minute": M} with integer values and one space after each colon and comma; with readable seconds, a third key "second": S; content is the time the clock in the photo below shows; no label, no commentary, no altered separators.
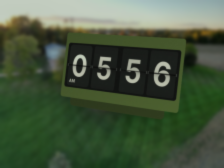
{"hour": 5, "minute": 56}
